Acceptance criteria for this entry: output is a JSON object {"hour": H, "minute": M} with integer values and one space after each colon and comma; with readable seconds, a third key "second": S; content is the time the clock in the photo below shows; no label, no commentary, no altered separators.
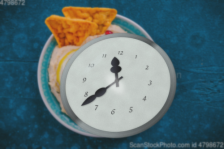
{"hour": 11, "minute": 38}
